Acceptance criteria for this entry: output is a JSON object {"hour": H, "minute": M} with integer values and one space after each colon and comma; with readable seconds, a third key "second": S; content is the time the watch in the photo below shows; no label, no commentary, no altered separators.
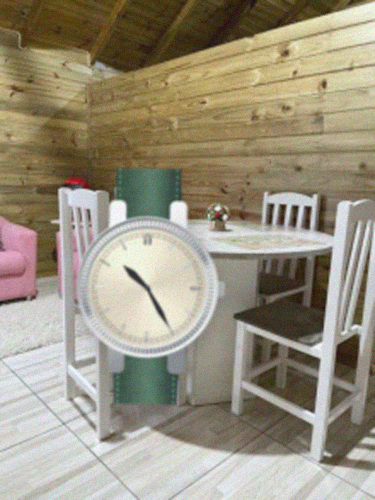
{"hour": 10, "minute": 25}
